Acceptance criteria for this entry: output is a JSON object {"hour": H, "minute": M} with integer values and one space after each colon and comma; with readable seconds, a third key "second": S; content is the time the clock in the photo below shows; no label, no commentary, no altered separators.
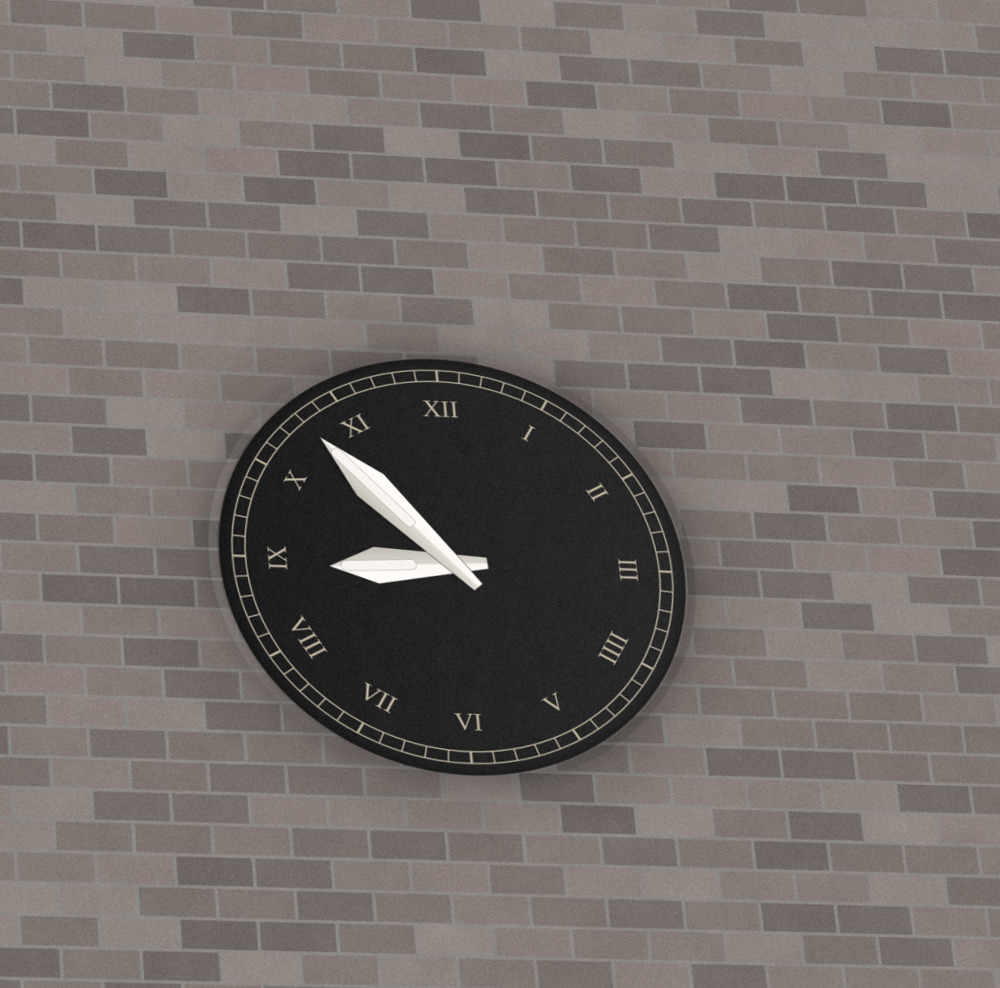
{"hour": 8, "minute": 53}
